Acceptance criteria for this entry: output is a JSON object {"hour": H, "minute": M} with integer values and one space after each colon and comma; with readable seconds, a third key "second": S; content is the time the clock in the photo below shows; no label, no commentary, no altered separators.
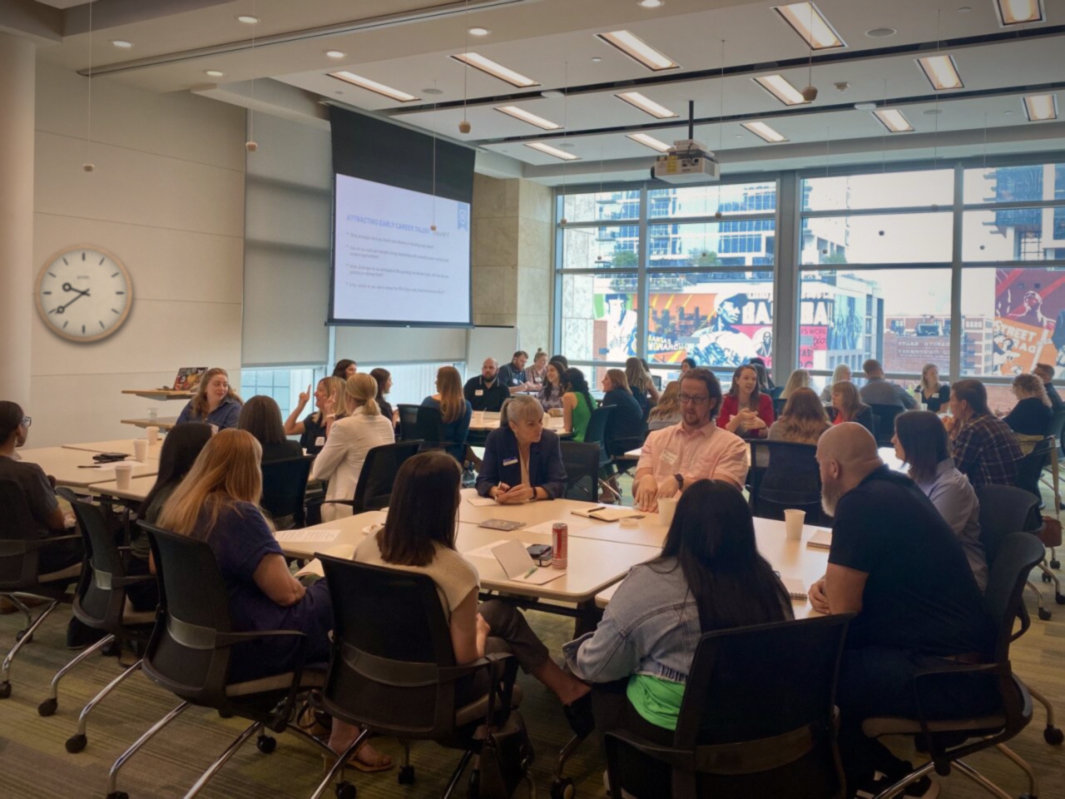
{"hour": 9, "minute": 39}
